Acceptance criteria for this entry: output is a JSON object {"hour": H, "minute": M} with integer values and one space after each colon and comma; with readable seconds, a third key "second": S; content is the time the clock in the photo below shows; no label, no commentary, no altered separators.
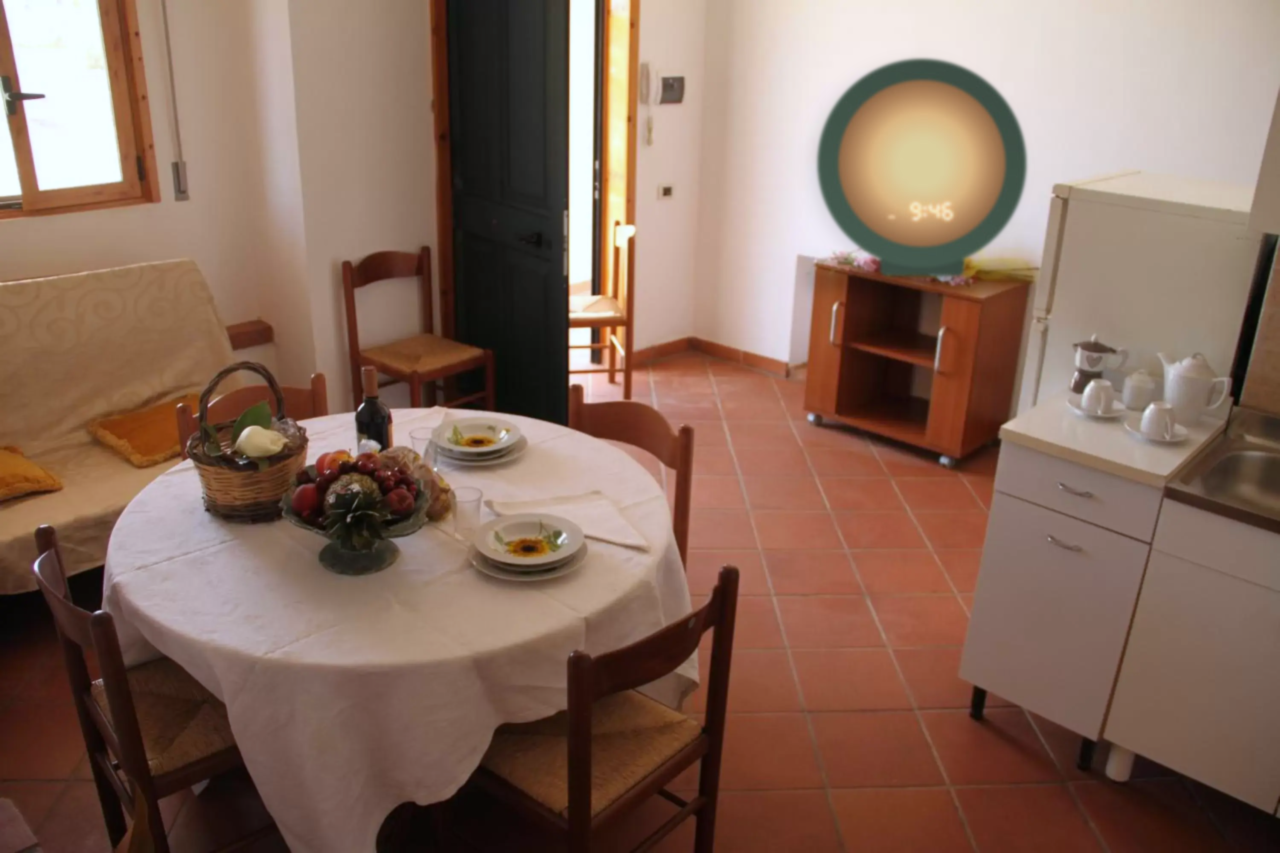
{"hour": 9, "minute": 46}
